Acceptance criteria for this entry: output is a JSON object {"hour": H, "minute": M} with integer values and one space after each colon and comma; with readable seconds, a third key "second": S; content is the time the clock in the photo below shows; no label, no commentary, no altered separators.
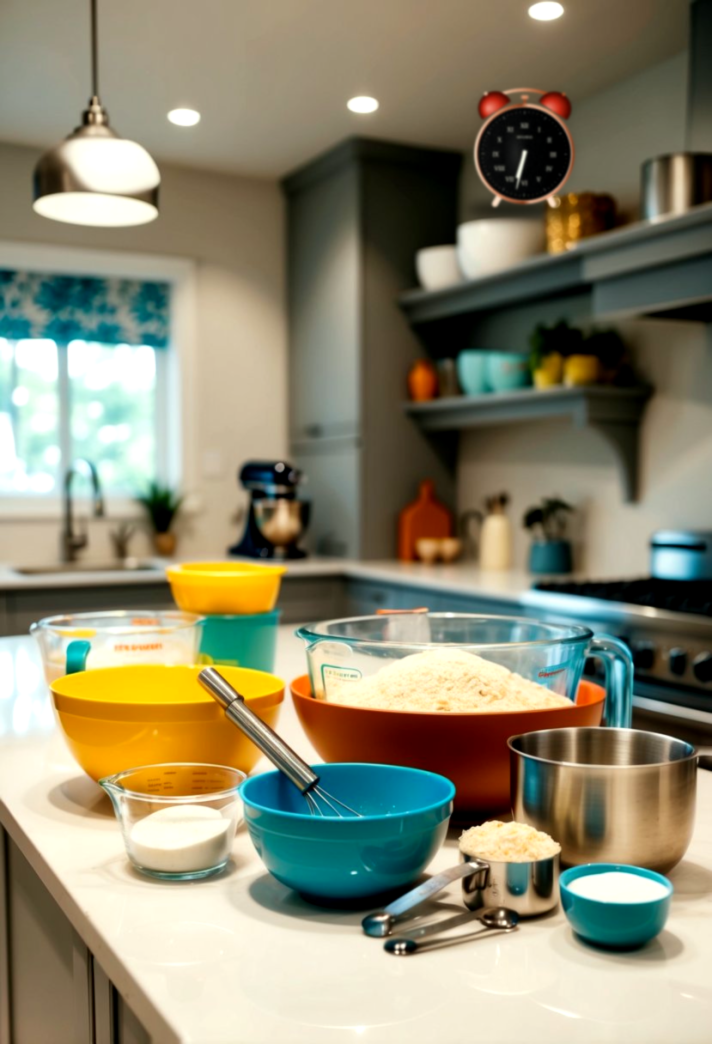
{"hour": 6, "minute": 32}
